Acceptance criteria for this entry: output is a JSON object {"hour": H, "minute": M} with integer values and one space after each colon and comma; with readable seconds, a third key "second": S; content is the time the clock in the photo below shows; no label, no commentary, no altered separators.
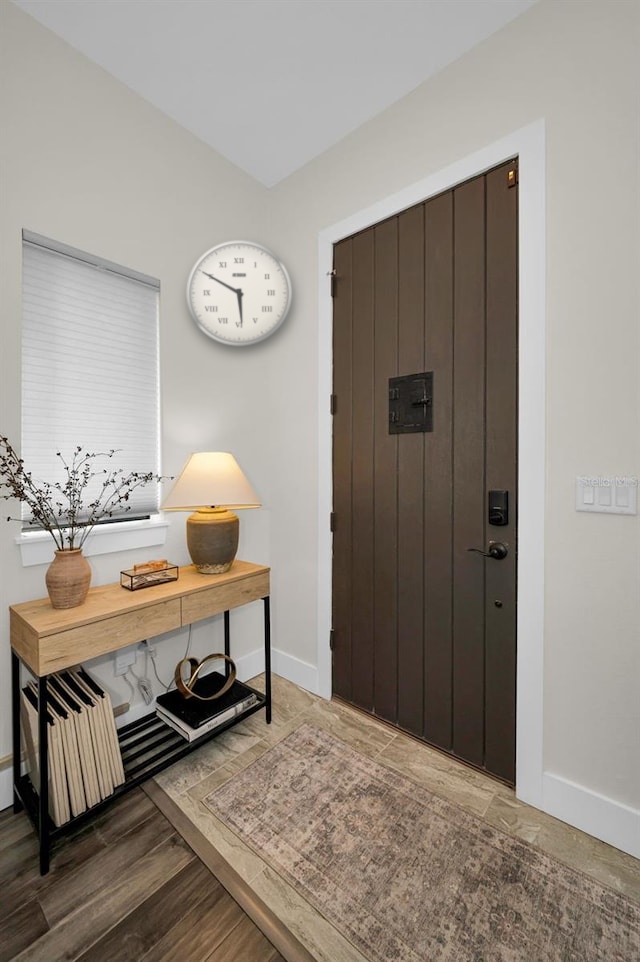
{"hour": 5, "minute": 50}
